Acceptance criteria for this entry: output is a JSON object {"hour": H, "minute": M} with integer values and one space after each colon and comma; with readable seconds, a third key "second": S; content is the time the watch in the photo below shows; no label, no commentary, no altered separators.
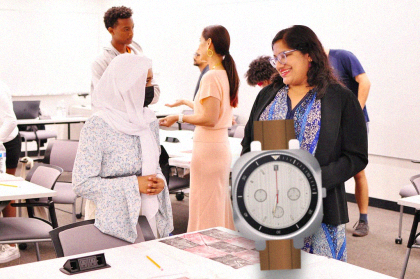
{"hour": 6, "minute": 32}
